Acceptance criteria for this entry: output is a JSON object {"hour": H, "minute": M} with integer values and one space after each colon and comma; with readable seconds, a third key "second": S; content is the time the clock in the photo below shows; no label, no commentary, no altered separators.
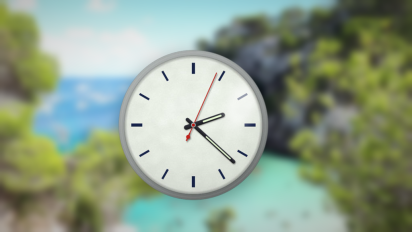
{"hour": 2, "minute": 22, "second": 4}
